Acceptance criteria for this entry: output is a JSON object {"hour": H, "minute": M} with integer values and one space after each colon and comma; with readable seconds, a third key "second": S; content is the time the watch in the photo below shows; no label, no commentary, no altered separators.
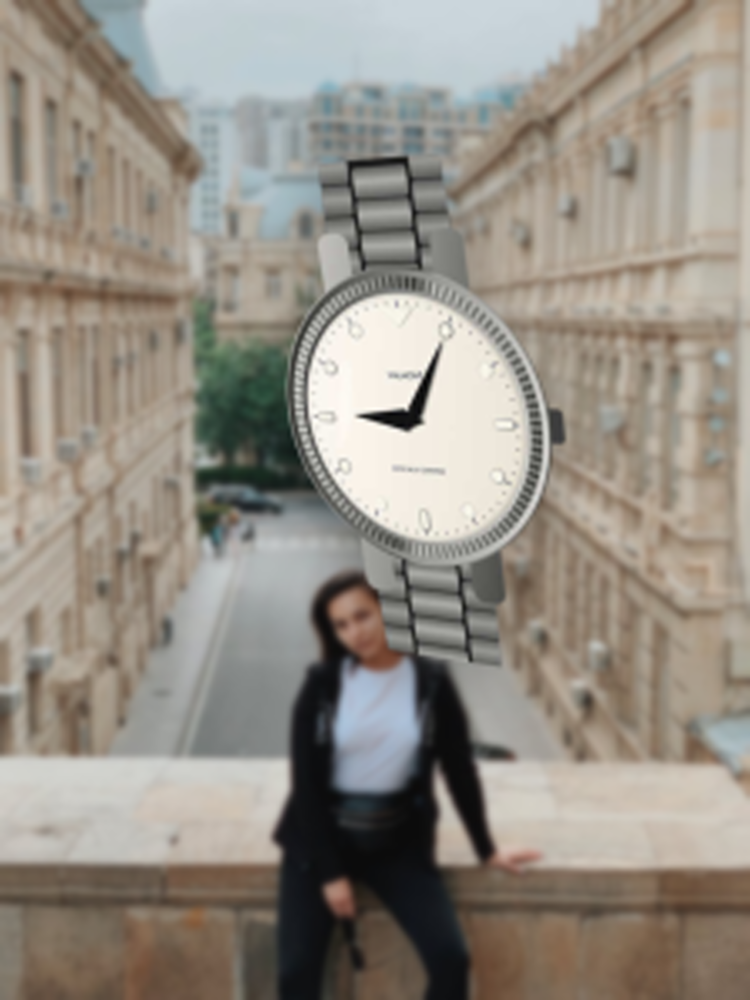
{"hour": 9, "minute": 5}
